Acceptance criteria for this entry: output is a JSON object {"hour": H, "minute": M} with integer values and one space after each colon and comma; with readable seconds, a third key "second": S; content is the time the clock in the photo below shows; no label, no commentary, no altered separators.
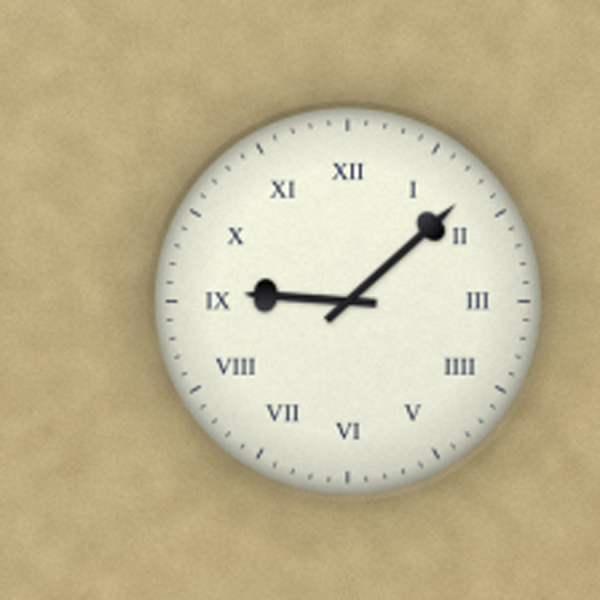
{"hour": 9, "minute": 8}
